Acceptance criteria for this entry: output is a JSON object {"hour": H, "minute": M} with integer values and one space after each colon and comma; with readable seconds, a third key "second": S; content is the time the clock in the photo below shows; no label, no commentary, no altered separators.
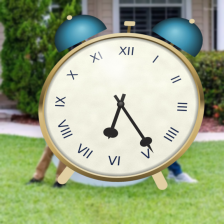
{"hour": 6, "minute": 24}
